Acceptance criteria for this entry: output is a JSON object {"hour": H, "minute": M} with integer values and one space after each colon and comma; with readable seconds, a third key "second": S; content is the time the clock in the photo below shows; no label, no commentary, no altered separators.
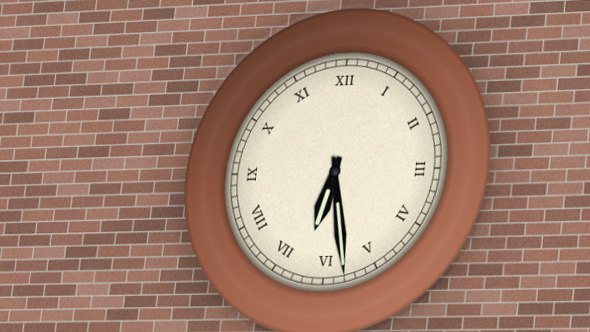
{"hour": 6, "minute": 28}
